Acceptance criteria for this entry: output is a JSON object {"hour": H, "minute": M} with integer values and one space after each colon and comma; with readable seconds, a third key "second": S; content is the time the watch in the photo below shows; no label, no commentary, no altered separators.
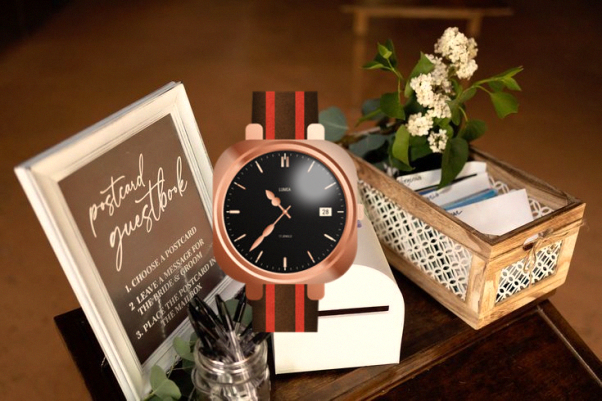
{"hour": 10, "minute": 37}
